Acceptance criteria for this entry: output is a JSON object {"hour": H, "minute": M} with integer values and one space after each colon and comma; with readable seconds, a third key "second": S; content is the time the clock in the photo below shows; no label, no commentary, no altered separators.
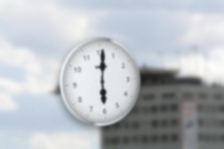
{"hour": 6, "minute": 1}
